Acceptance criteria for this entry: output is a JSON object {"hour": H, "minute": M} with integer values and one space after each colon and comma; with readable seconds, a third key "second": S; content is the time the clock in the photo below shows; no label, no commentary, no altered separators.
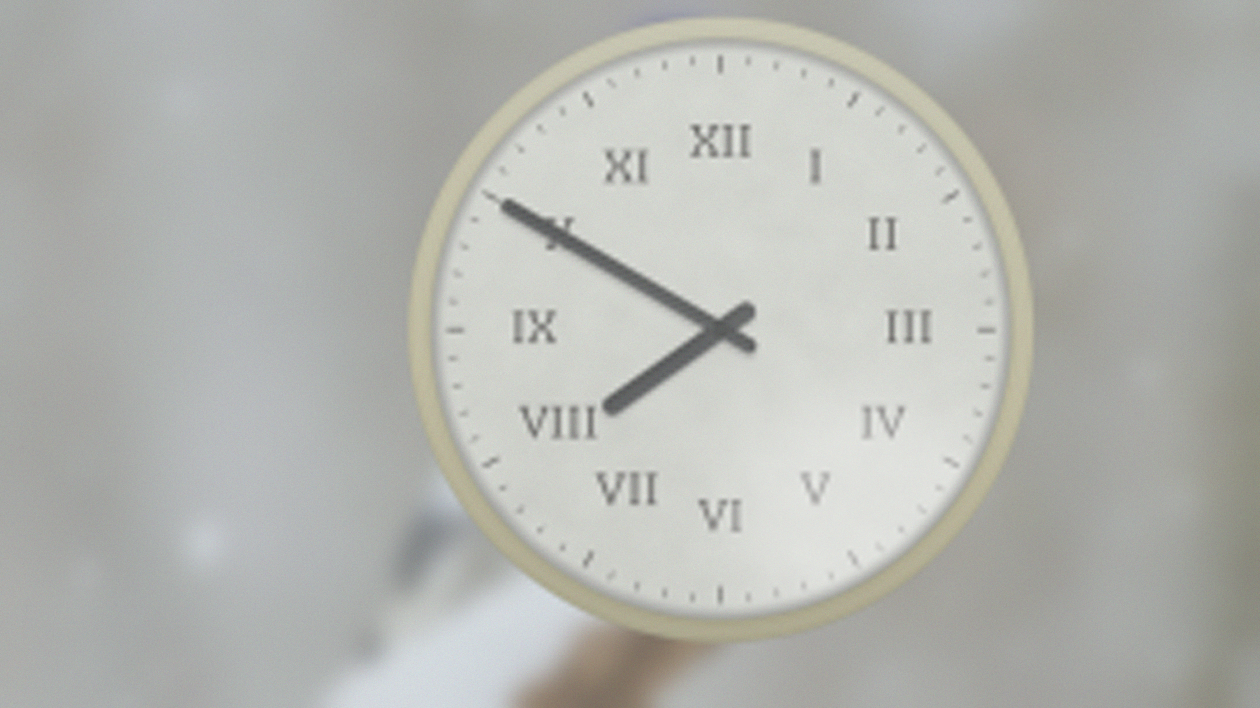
{"hour": 7, "minute": 50}
